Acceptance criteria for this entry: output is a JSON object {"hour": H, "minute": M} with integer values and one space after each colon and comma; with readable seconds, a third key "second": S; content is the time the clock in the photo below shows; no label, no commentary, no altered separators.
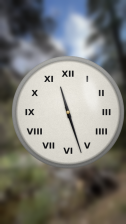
{"hour": 11, "minute": 27}
